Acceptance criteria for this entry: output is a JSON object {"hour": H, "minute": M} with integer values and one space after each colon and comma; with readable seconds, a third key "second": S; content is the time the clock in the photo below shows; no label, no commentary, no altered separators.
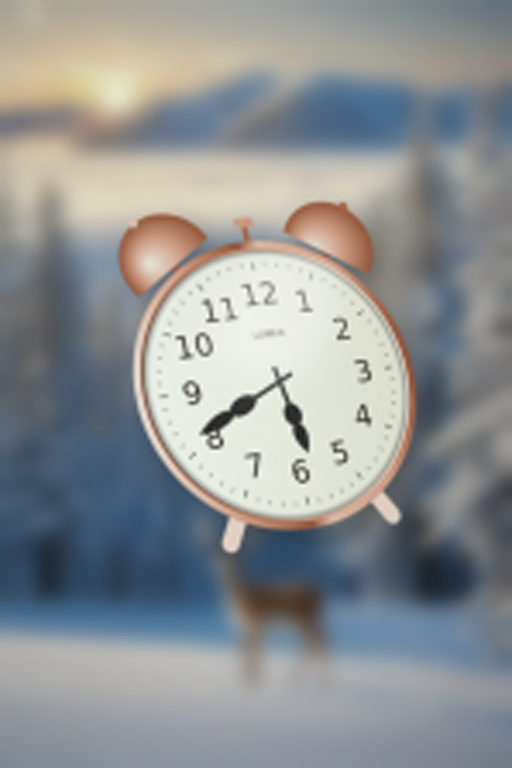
{"hour": 5, "minute": 41}
